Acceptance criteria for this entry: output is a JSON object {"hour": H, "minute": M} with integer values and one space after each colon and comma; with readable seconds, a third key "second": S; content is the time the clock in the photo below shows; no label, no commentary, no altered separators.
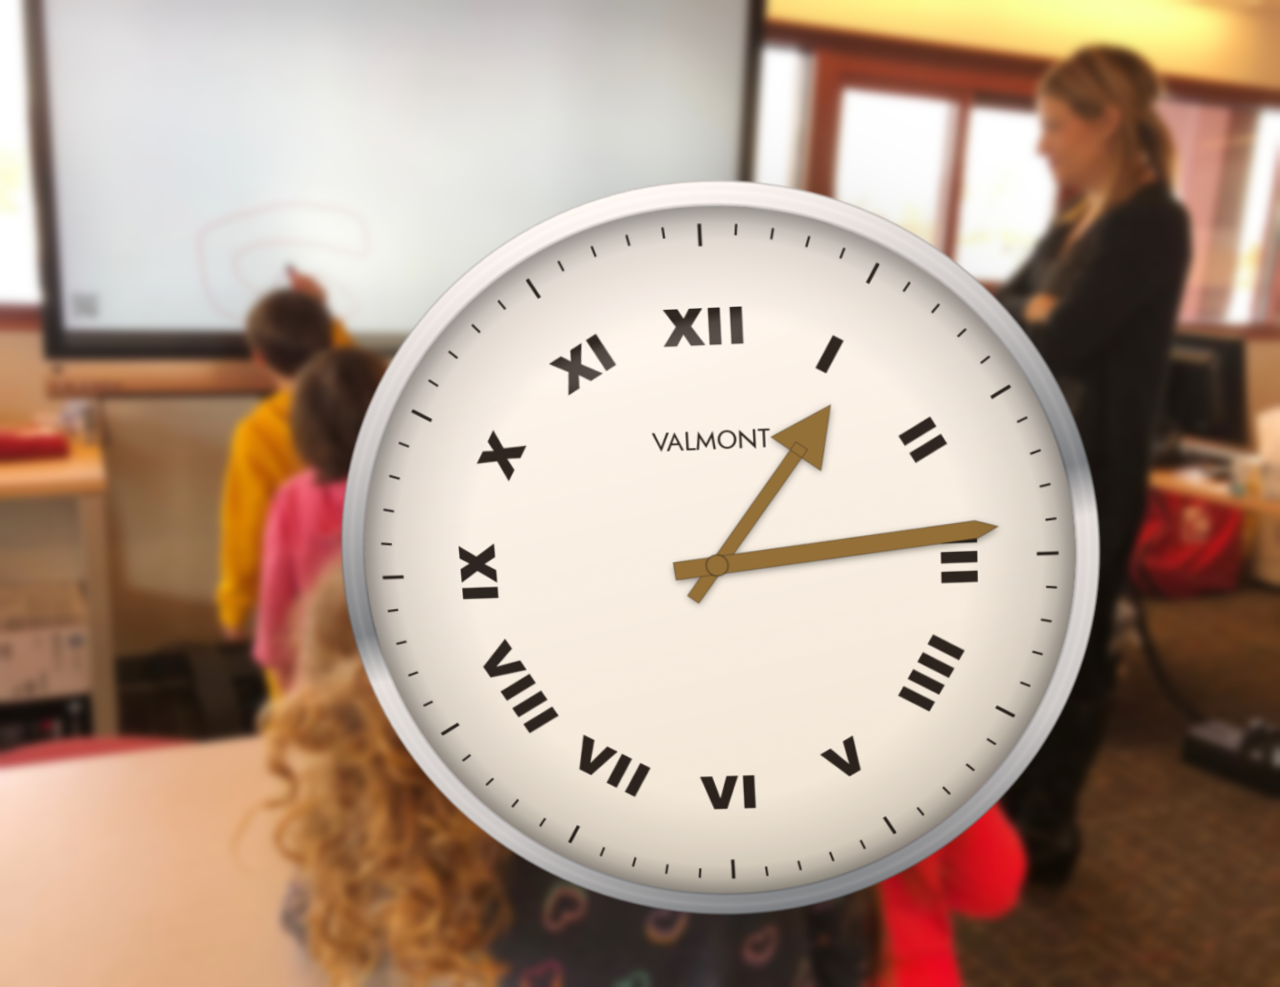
{"hour": 1, "minute": 14}
